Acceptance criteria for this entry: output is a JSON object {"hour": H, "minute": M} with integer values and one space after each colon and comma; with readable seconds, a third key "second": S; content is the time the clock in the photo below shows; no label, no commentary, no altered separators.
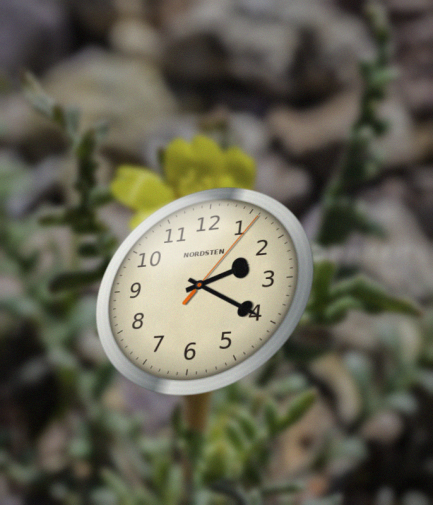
{"hour": 2, "minute": 20, "second": 6}
